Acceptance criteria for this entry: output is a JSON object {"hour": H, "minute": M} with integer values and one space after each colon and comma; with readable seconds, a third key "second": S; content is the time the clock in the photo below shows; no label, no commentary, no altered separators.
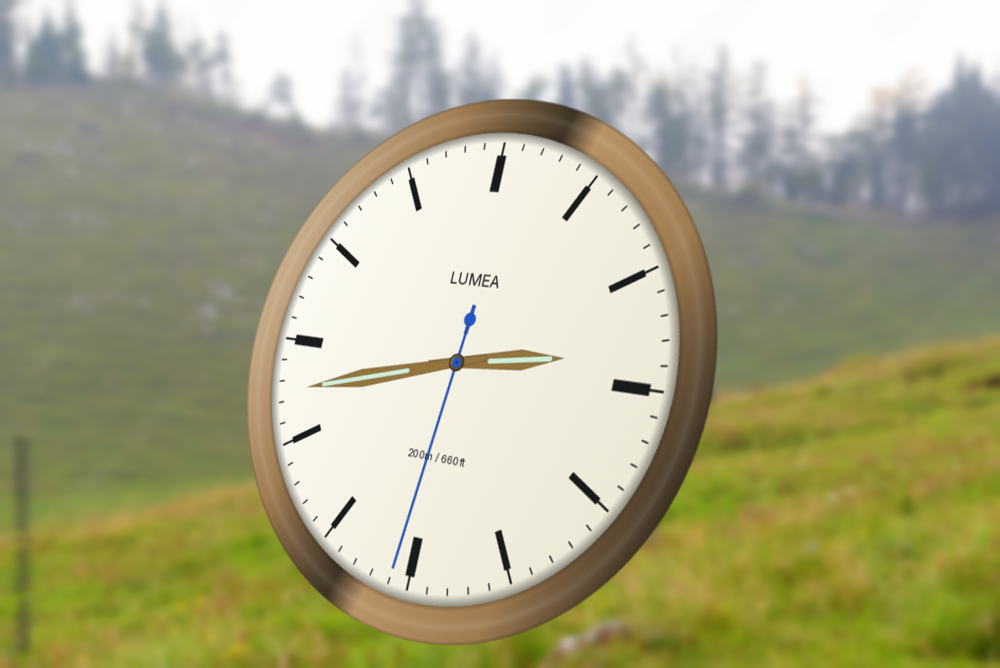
{"hour": 2, "minute": 42, "second": 31}
